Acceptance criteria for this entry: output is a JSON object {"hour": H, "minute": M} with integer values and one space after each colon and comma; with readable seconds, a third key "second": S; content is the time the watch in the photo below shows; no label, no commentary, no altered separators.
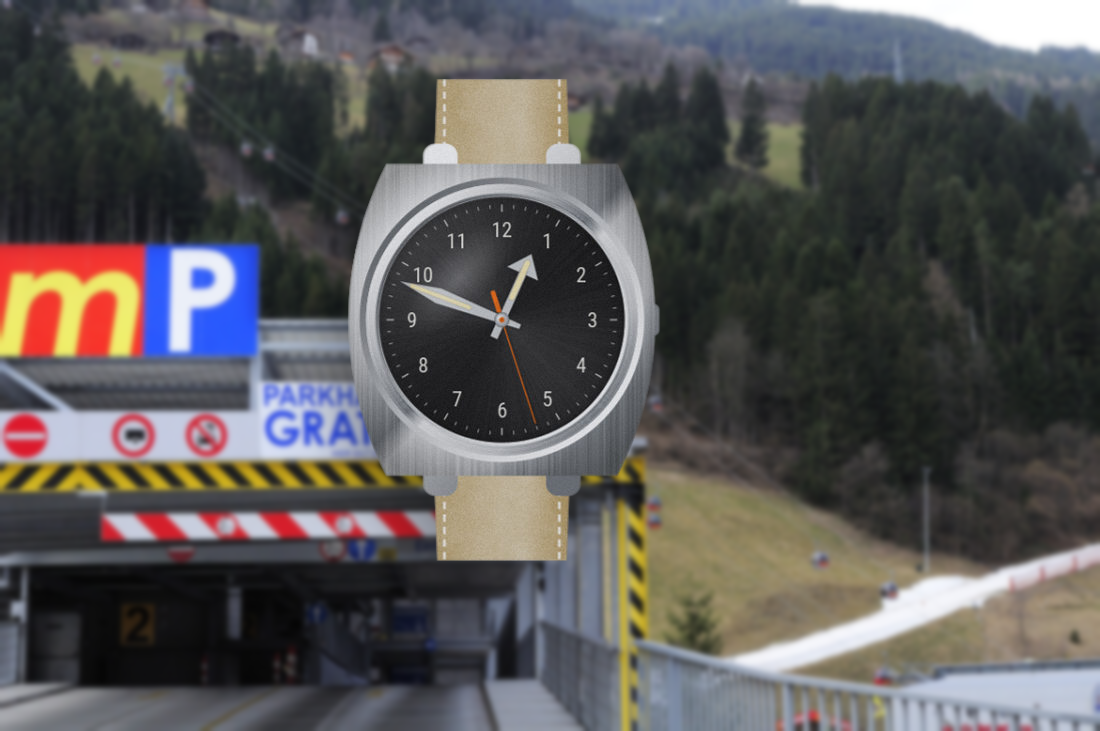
{"hour": 12, "minute": 48, "second": 27}
